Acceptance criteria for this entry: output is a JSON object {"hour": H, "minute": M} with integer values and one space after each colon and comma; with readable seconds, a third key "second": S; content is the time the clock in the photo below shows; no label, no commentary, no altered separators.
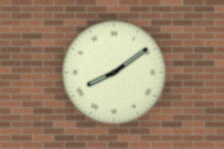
{"hour": 8, "minute": 9}
